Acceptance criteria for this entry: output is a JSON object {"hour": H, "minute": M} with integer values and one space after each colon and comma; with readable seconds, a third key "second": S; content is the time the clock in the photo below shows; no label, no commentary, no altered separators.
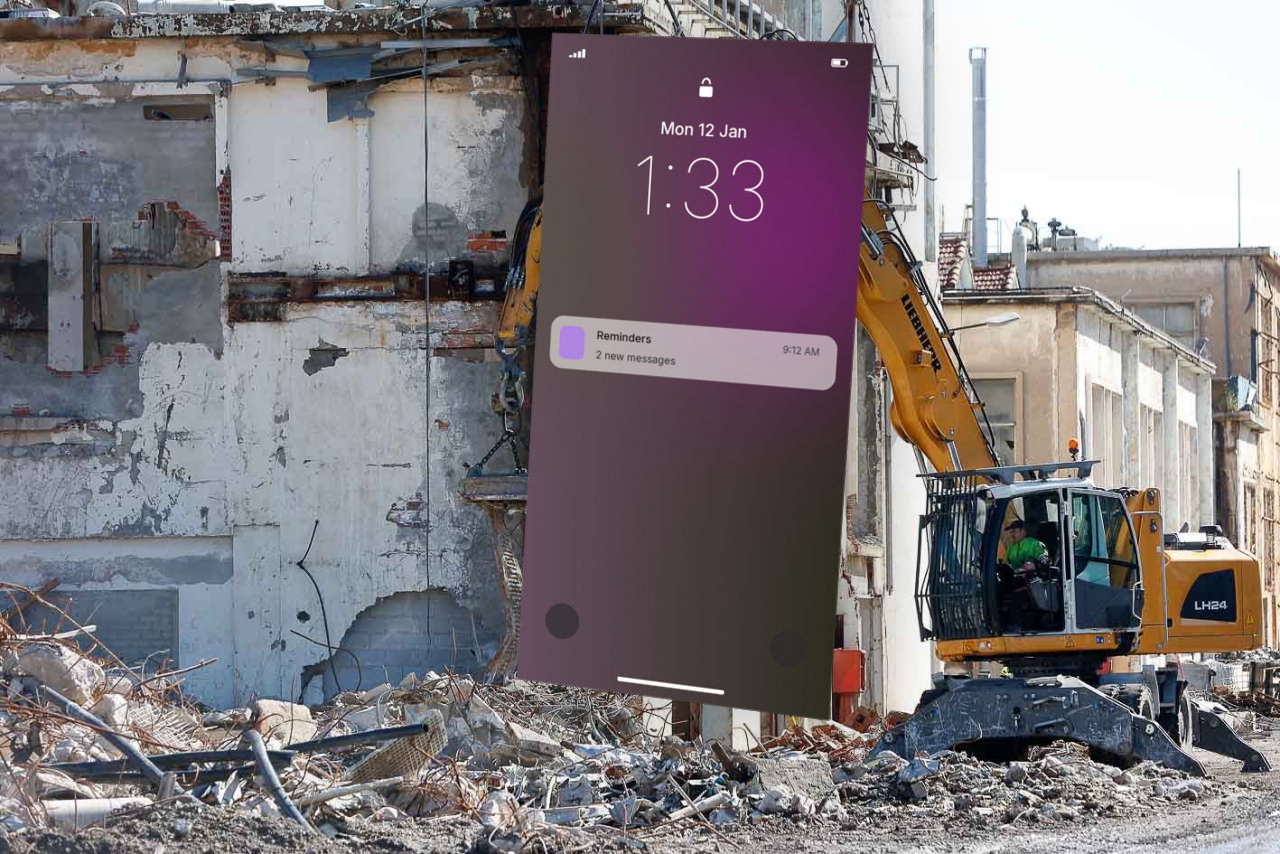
{"hour": 1, "minute": 33}
